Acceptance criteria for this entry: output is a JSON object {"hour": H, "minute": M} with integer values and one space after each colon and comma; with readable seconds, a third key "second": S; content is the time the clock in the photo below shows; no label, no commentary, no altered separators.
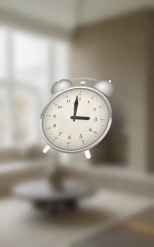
{"hour": 2, "minute": 59}
